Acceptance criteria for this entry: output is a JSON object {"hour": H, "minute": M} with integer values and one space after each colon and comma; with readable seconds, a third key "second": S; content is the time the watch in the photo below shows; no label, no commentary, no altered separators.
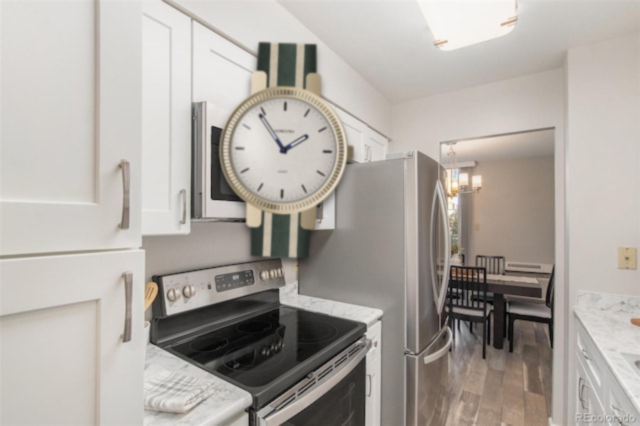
{"hour": 1, "minute": 54}
